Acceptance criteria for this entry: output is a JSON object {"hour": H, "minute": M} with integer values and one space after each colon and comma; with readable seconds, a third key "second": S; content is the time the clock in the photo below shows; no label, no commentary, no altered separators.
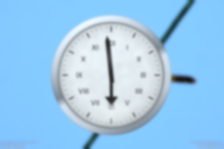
{"hour": 5, "minute": 59}
